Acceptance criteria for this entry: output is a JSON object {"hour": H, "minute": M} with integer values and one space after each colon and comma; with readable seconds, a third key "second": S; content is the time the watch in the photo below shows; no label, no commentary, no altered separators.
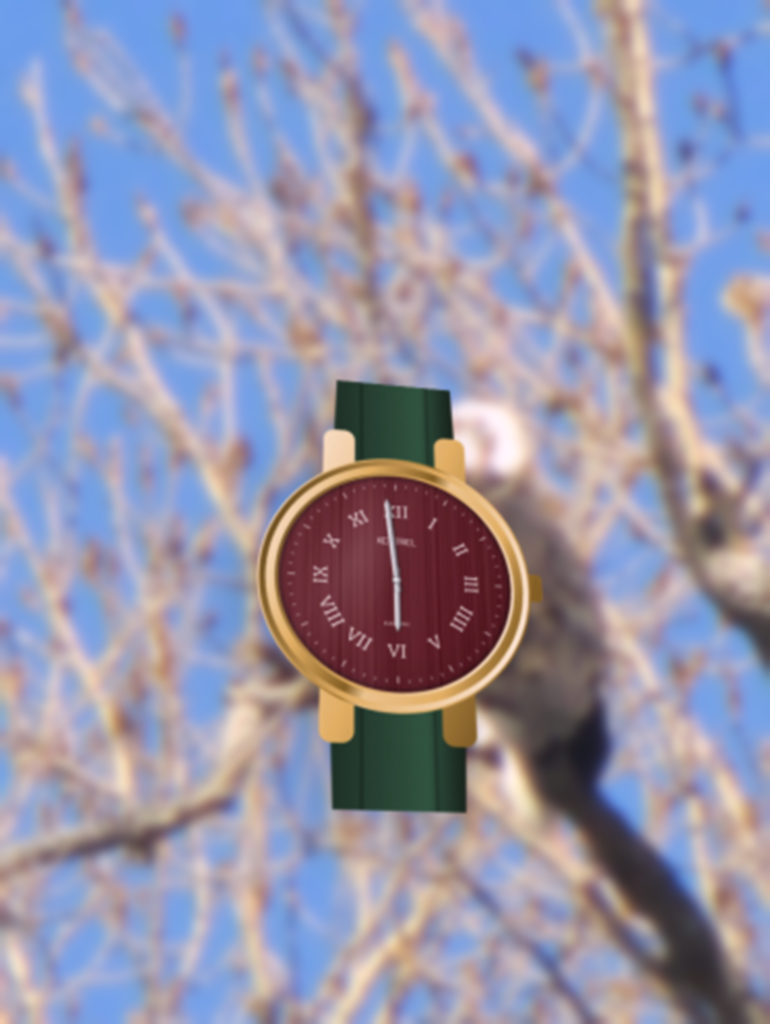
{"hour": 5, "minute": 59}
